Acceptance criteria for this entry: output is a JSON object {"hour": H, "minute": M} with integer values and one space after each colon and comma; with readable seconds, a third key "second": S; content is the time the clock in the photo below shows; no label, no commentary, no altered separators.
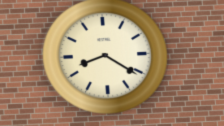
{"hour": 8, "minute": 21}
